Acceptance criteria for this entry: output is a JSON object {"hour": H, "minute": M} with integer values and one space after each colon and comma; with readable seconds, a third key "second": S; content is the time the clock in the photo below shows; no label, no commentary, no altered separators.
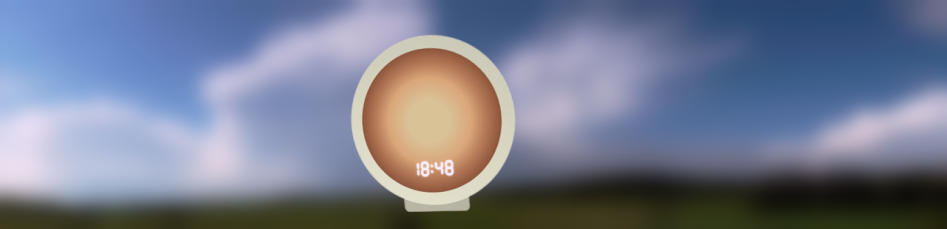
{"hour": 18, "minute": 48}
